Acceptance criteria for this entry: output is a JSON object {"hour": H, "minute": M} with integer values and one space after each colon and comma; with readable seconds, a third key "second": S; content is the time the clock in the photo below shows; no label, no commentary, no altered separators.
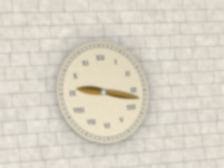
{"hour": 9, "minute": 17}
